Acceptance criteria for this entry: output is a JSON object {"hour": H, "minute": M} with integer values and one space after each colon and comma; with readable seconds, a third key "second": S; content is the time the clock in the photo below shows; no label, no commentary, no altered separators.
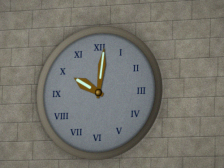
{"hour": 10, "minute": 1}
